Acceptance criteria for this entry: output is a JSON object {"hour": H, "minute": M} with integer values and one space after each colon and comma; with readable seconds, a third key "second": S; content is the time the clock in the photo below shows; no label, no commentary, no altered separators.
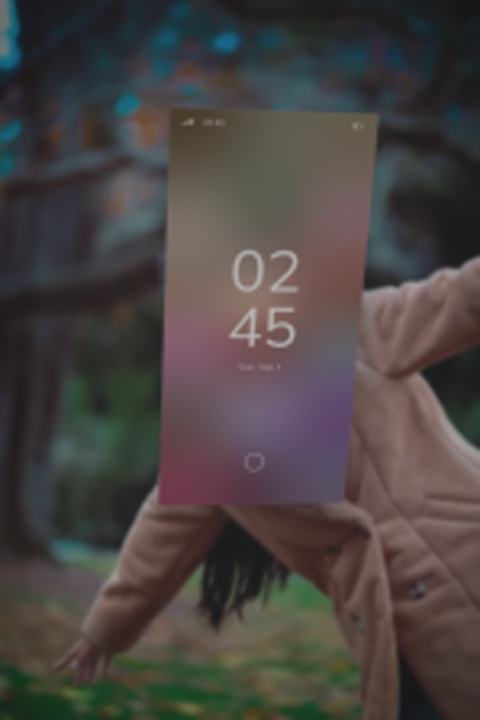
{"hour": 2, "minute": 45}
